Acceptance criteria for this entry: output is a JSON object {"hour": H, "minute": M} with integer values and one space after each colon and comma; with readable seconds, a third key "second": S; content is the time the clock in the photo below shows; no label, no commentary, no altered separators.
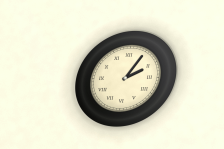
{"hour": 2, "minute": 5}
